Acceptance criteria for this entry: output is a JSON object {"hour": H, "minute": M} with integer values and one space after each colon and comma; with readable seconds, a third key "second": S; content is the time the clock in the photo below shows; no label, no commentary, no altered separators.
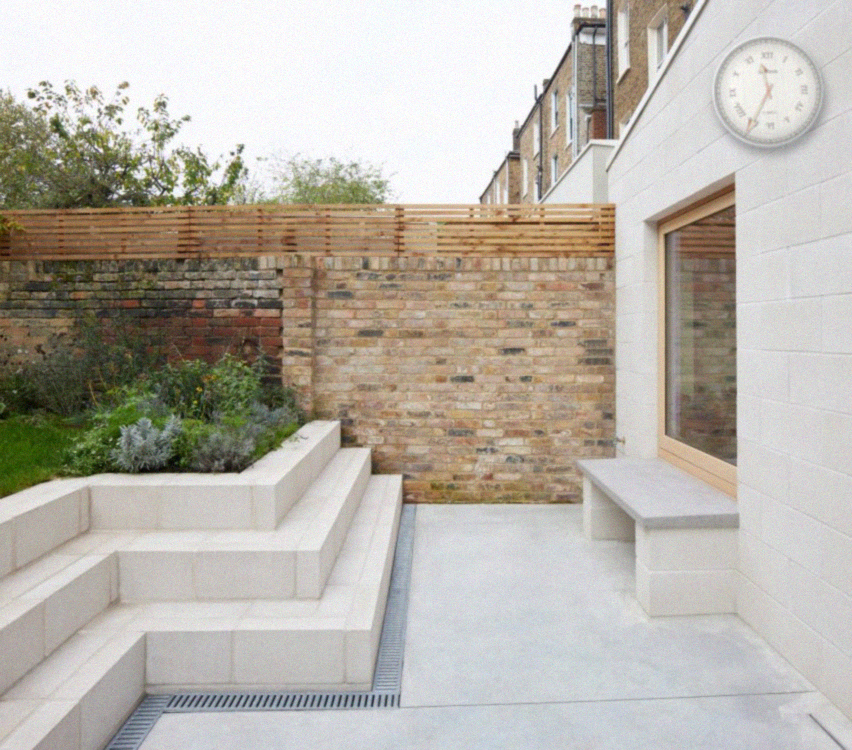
{"hour": 11, "minute": 35}
